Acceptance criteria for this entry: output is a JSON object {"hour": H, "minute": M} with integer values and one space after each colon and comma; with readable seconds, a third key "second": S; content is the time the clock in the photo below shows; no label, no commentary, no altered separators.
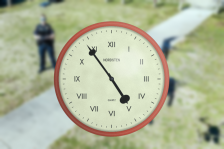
{"hour": 4, "minute": 54}
